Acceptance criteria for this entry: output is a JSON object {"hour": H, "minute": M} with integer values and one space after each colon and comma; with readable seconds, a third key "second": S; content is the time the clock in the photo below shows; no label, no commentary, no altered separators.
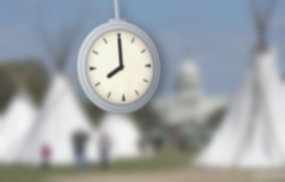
{"hour": 8, "minute": 0}
